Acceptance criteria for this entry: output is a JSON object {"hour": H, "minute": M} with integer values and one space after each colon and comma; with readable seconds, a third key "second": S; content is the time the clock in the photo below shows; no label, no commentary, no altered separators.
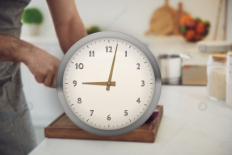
{"hour": 9, "minute": 2}
